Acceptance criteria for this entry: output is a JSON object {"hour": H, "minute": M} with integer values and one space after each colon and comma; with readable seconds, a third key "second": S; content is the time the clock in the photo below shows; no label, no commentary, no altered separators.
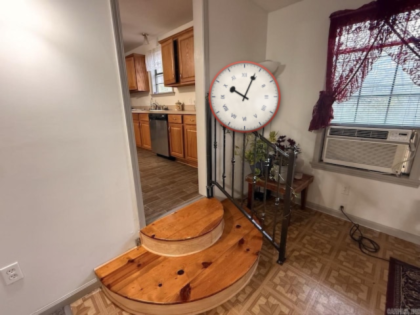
{"hour": 10, "minute": 4}
